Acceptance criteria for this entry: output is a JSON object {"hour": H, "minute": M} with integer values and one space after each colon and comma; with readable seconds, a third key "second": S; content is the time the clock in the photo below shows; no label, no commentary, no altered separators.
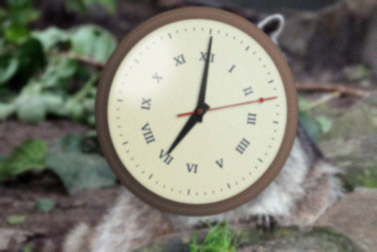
{"hour": 7, "minute": 0, "second": 12}
